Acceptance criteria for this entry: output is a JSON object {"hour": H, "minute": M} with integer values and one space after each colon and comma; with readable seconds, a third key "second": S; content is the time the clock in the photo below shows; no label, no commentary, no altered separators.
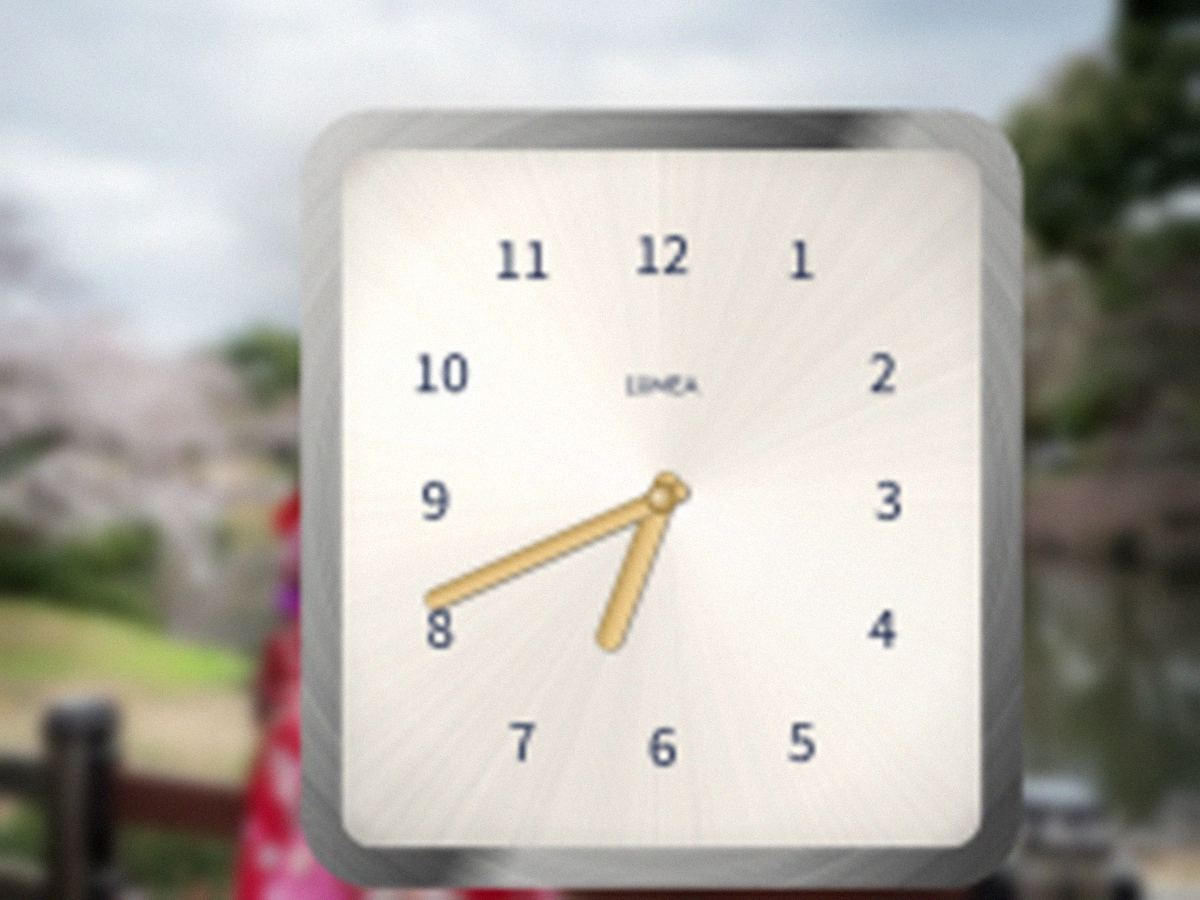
{"hour": 6, "minute": 41}
